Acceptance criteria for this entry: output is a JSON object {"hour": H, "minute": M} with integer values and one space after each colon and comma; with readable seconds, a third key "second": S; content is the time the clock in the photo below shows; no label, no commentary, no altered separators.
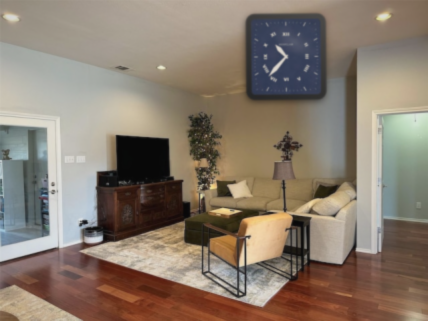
{"hour": 10, "minute": 37}
